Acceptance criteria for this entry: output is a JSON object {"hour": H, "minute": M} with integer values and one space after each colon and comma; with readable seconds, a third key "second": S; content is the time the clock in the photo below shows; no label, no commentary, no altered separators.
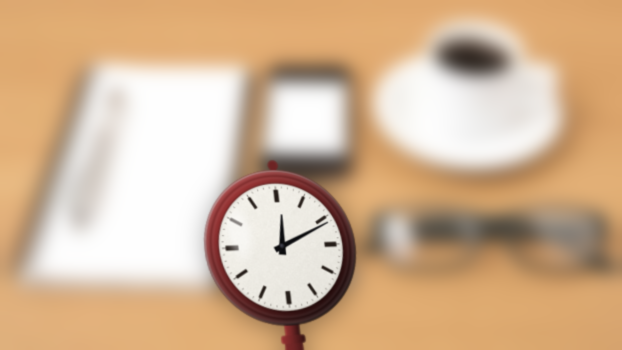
{"hour": 12, "minute": 11}
